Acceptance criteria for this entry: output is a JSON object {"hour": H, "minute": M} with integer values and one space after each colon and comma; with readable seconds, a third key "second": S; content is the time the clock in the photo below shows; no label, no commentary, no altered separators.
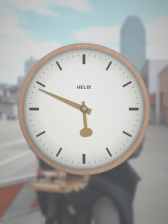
{"hour": 5, "minute": 49}
